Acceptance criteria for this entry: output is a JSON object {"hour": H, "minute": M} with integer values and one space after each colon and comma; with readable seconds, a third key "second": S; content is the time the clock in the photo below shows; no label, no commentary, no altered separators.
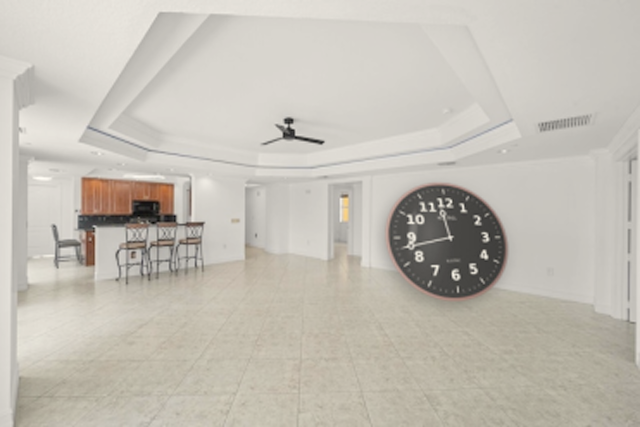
{"hour": 11, "minute": 43}
